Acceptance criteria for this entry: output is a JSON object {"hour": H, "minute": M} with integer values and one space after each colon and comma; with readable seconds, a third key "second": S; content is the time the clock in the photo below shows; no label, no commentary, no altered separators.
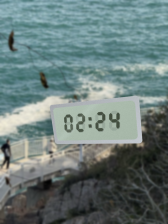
{"hour": 2, "minute": 24}
